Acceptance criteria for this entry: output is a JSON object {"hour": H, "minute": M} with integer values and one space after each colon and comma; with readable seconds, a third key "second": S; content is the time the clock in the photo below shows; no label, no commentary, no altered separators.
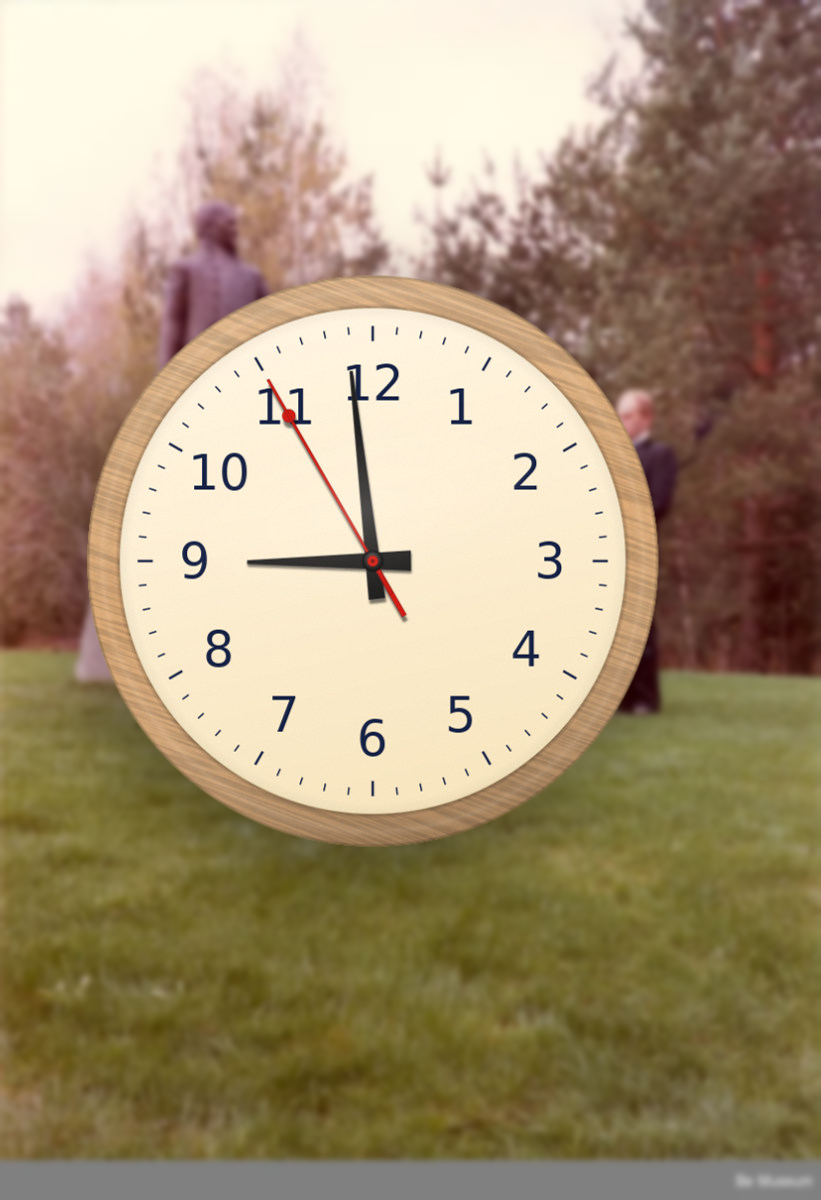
{"hour": 8, "minute": 58, "second": 55}
